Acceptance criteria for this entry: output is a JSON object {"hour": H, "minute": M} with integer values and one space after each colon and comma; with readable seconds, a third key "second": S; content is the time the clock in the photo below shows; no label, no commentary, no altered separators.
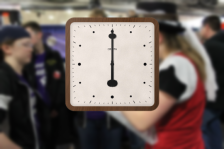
{"hour": 6, "minute": 0}
